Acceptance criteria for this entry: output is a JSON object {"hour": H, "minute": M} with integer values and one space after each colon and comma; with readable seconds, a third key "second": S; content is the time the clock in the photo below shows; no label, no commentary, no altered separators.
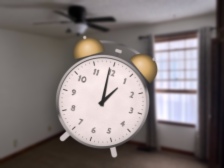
{"hour": 12, "minute": 59}
